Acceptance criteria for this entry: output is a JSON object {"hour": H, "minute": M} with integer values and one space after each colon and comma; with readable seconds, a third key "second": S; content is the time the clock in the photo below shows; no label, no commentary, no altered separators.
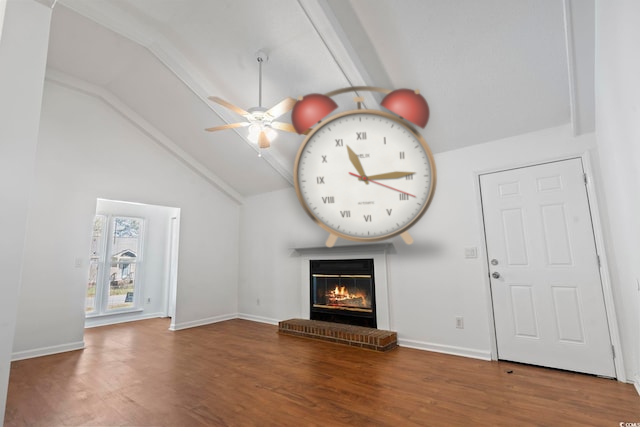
{"hour": 11, "minute": 14, "second": 19}
